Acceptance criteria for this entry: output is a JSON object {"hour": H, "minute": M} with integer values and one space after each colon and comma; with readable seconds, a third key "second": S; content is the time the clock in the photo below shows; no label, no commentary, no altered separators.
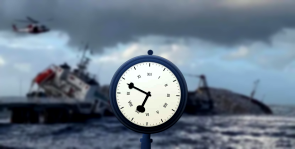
{"hour": 6, "minute": 49}
